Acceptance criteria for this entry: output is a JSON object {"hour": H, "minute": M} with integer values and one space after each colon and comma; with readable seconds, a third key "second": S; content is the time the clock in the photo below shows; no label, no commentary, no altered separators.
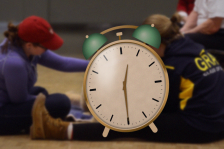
{"hour": 12, "minute": 30}
